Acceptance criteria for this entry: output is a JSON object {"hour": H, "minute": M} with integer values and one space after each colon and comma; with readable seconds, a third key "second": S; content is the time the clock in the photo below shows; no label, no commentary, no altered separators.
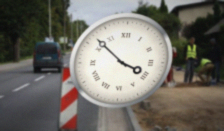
{"hour": 3, "minute": 52}
